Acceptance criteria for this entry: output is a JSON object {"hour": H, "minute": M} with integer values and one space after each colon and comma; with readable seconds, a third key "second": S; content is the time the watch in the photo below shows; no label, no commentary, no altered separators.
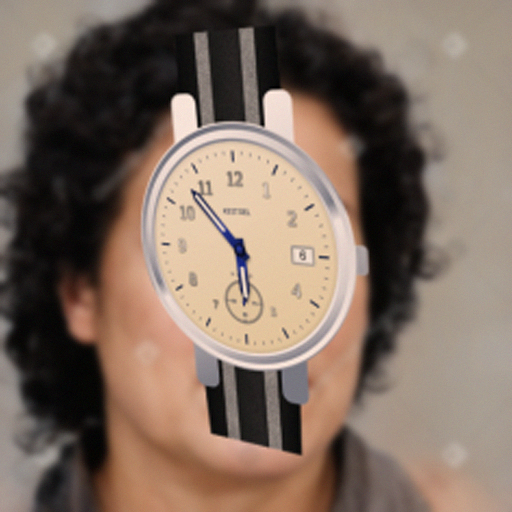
{"hour": 5, "minute": 53}
